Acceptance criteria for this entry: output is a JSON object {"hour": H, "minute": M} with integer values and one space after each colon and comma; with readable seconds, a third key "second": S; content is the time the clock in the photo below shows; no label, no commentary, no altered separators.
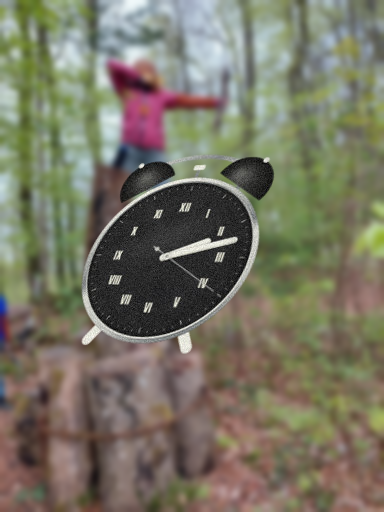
{"hour": 2, "minute": 12, "second": 20}
